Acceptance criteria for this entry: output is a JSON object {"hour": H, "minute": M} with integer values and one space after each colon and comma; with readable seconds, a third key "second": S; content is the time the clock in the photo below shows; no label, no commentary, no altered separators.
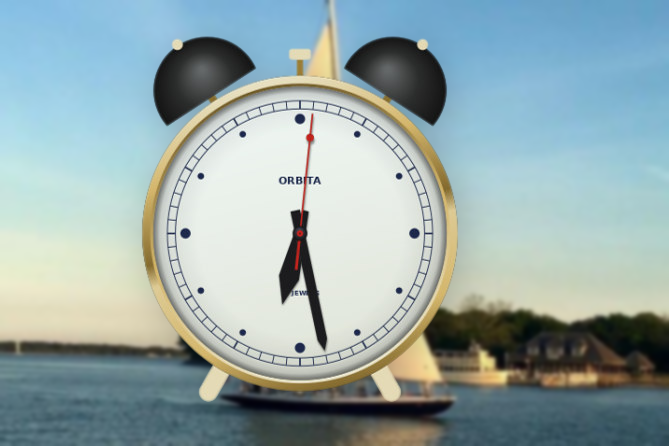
{"hour": 6, "minute": 28, "second": 1}
